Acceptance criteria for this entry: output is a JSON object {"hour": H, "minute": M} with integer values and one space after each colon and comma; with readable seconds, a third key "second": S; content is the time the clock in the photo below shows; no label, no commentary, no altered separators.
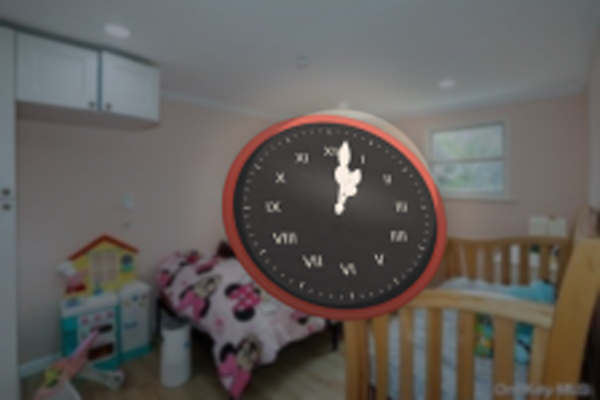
{"hour": 1, "minute": 2}
